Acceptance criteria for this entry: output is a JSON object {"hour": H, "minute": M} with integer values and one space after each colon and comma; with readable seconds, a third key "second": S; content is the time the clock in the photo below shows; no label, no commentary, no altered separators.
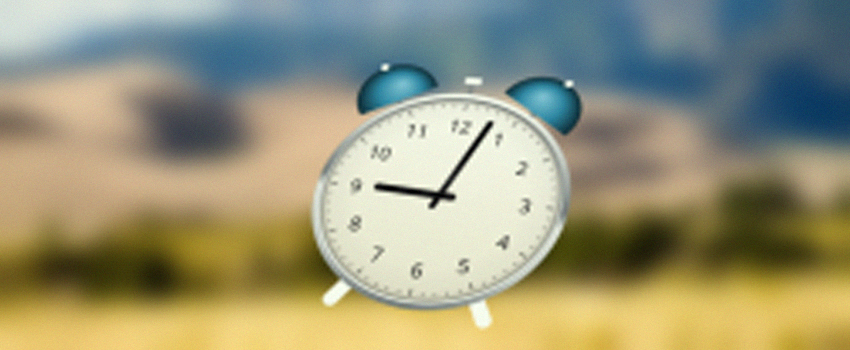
{"hour": 9, "minute": 3}
